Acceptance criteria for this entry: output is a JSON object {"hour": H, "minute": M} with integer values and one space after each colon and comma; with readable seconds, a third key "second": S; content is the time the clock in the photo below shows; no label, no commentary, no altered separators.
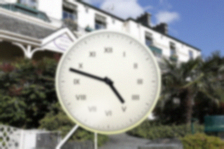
{"hour": 4, "minute": 48}
